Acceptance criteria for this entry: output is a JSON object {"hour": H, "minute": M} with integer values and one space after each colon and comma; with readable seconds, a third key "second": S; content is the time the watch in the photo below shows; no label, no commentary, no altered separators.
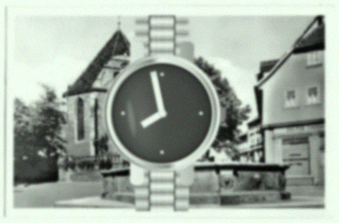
{"hour": 7, "minute": 58}
